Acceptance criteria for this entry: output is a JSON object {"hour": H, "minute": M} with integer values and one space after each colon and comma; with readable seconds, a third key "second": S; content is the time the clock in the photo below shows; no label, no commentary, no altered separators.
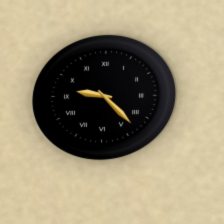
{"hour": 9, "minute": 23}
